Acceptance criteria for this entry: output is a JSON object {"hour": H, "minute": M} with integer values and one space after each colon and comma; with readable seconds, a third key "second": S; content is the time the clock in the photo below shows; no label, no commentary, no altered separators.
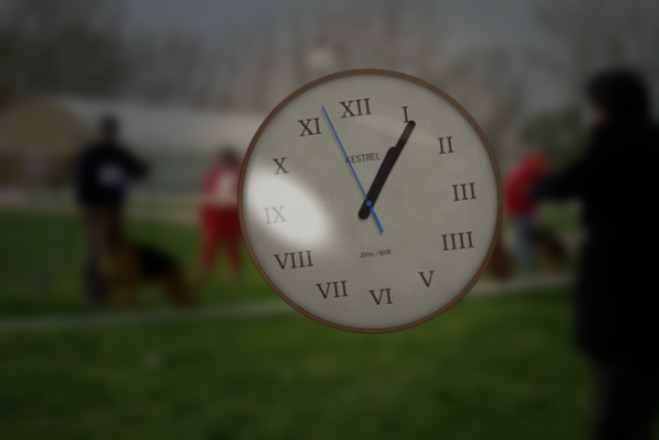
{"hour": 1, "minute": 5, "second": 57}
